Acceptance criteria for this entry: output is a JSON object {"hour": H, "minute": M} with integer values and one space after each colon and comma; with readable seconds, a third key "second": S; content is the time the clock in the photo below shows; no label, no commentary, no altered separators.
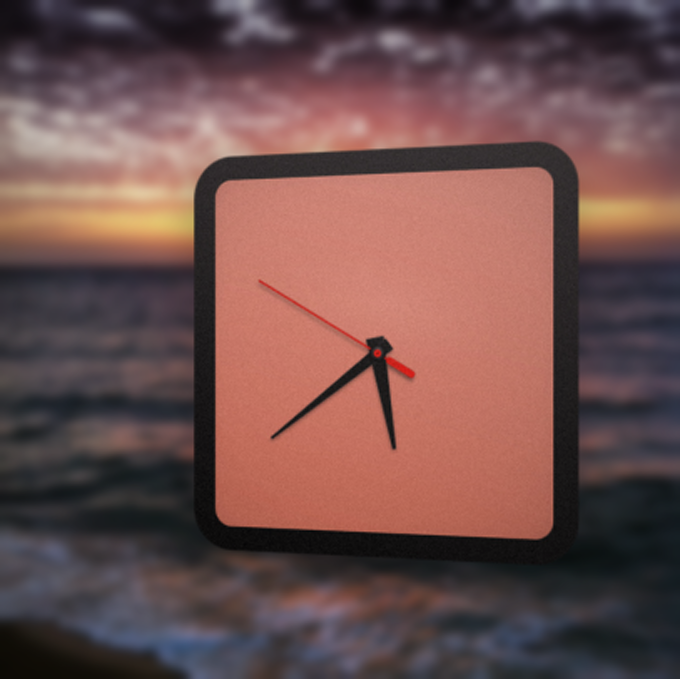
{"hour": 5, "minute": 38, "second": 50}
